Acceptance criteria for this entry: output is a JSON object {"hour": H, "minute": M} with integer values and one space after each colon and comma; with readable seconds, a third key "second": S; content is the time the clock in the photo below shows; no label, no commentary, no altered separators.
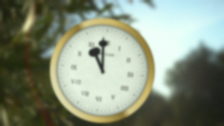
{"hour": 10, "minute": 59}
